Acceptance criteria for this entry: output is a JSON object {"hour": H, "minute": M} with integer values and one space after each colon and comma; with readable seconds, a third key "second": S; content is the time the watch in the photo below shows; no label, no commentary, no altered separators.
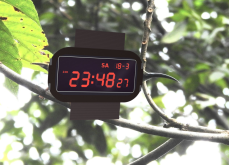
{"hour": 23, "minute": 48, "second": 27}
